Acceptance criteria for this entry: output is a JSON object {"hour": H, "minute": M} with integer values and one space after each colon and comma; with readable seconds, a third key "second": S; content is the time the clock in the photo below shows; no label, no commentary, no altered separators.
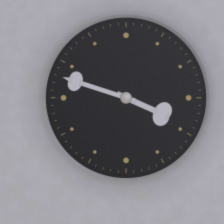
{"hour": 3, "minute": 48}
